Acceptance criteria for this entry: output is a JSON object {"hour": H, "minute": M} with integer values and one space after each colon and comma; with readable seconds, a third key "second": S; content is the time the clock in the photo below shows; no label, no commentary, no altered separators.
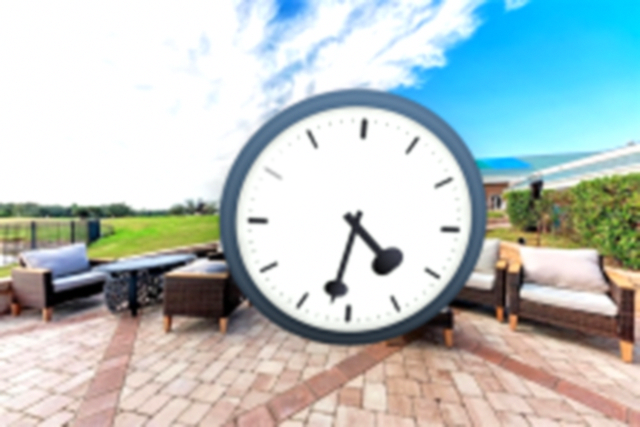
{"hour": 4, "minute": 32}
